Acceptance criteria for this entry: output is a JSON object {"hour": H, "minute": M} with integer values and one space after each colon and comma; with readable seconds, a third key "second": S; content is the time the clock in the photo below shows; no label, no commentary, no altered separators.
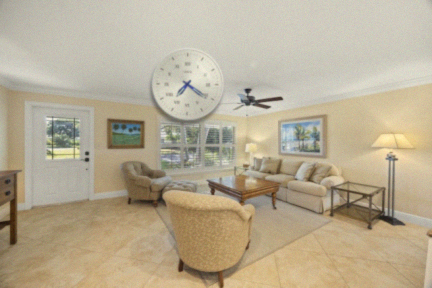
{"hour": 7, "minute": 21}
